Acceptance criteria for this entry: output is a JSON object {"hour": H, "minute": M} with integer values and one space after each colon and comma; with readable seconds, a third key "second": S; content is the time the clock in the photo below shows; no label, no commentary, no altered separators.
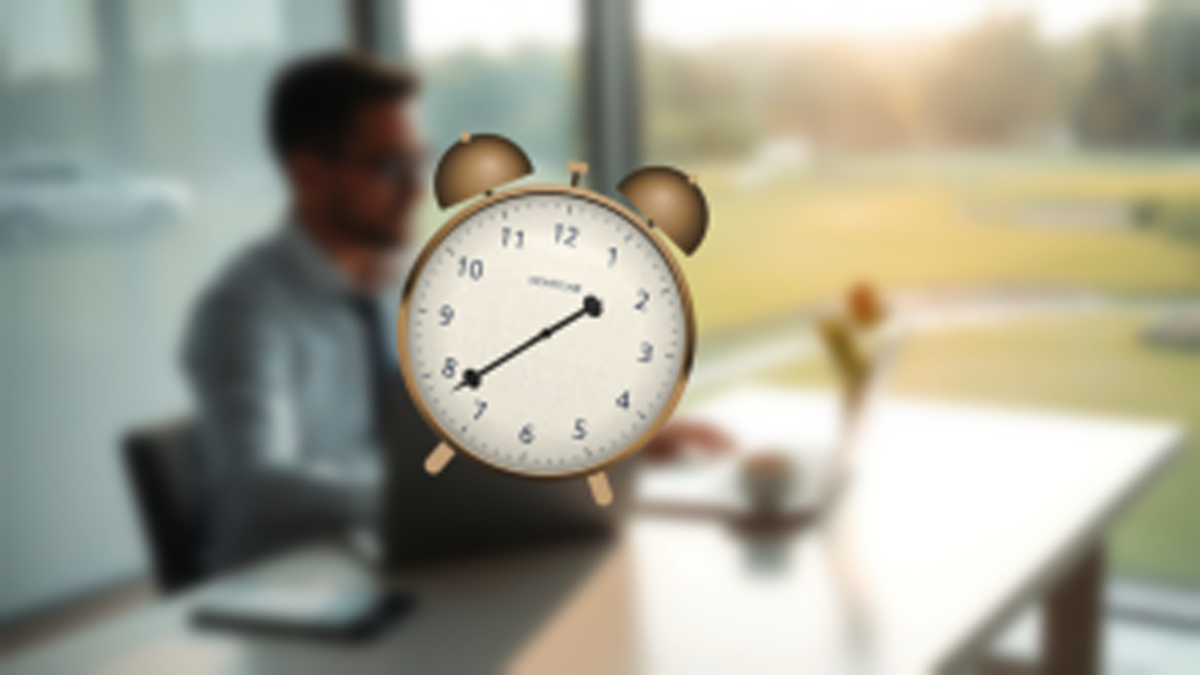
{"hour": 1, "minute": 38}
